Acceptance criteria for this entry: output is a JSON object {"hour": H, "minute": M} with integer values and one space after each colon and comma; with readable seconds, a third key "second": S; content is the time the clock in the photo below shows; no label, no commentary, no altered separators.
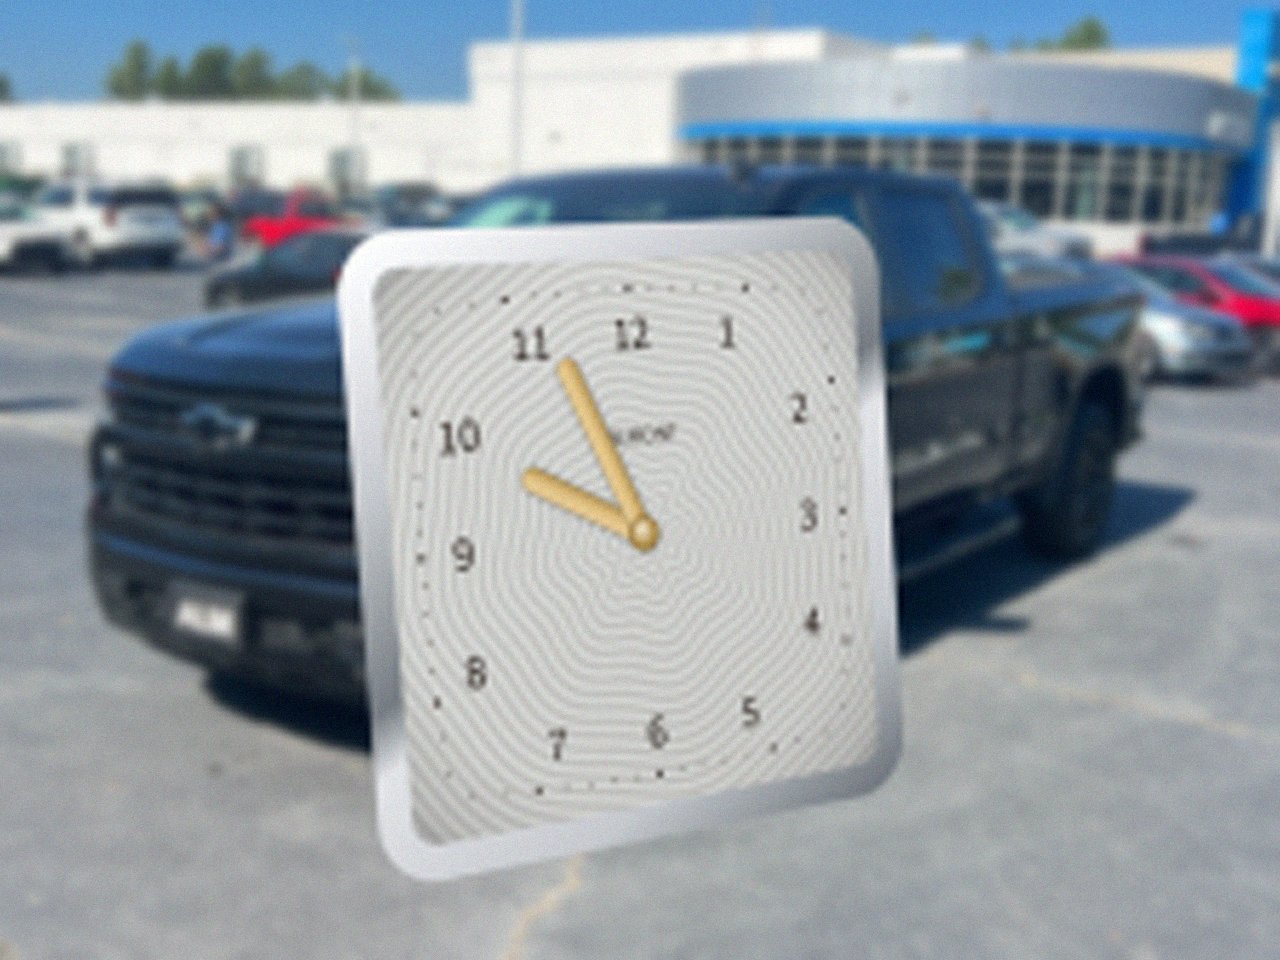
{"hour": 9, "minute": 56}
